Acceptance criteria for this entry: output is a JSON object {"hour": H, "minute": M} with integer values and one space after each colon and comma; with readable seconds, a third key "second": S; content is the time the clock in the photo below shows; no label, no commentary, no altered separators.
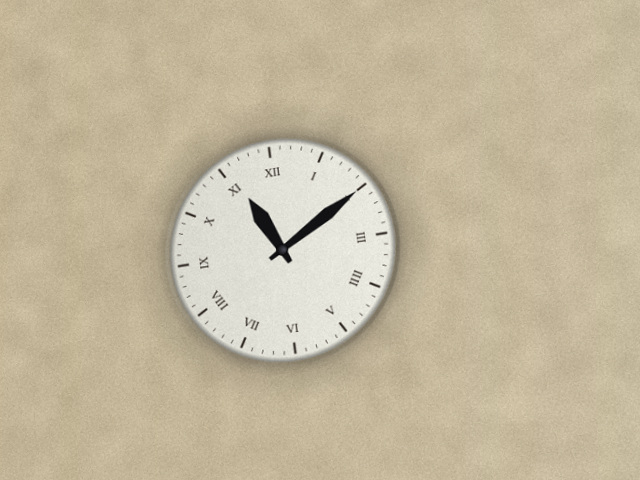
{"hour": 11, "minute": 10}
